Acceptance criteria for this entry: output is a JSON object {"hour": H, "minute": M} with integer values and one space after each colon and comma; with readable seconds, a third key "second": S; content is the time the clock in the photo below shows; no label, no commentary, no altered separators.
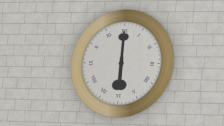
{"hour": 6, "minute": 0}
